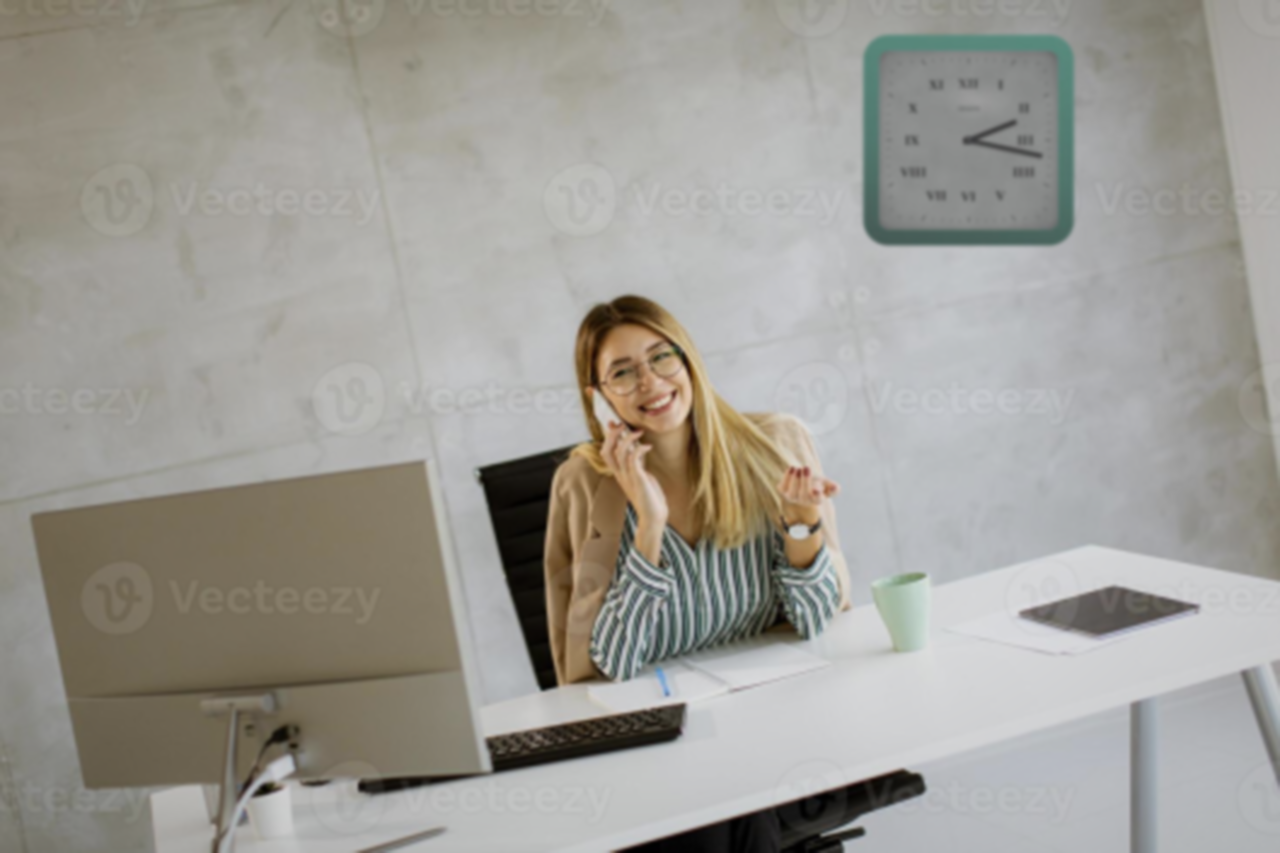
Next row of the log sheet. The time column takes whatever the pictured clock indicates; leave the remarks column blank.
2:17
